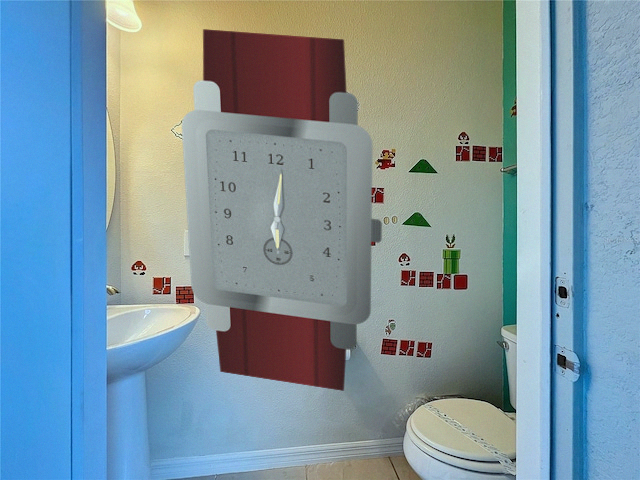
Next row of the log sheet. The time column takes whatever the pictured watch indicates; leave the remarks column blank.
6:01
